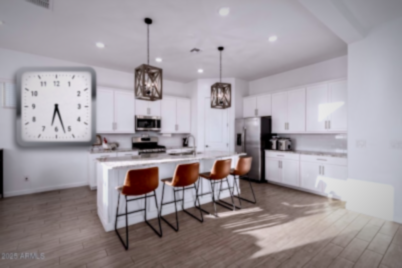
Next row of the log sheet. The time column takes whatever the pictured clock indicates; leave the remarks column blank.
6:27
